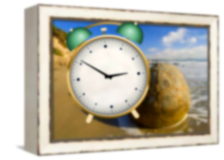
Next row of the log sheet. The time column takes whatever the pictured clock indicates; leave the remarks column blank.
2:51
